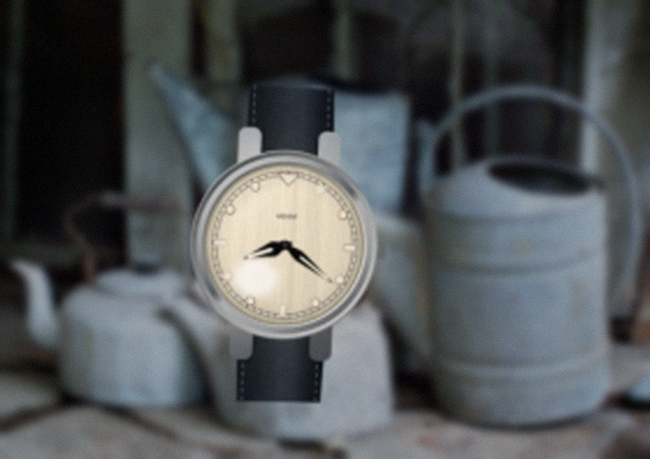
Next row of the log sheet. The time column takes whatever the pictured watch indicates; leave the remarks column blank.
8:21
